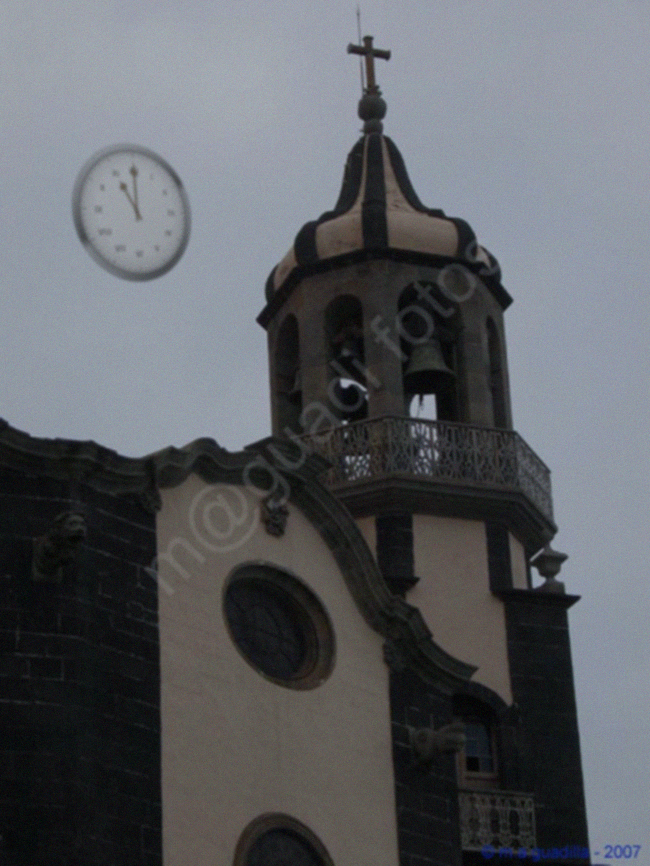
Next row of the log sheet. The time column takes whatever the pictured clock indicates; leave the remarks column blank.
11:00
